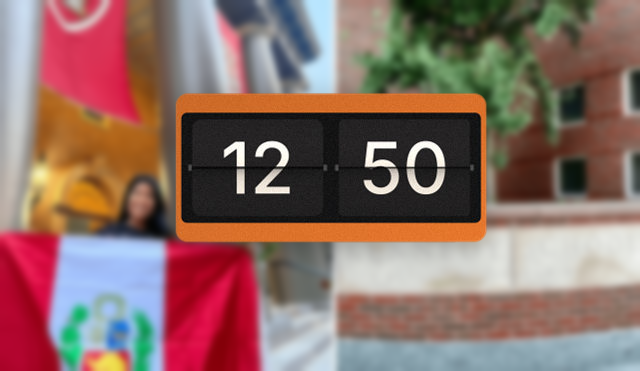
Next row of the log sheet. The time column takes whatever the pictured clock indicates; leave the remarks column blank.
12:50
